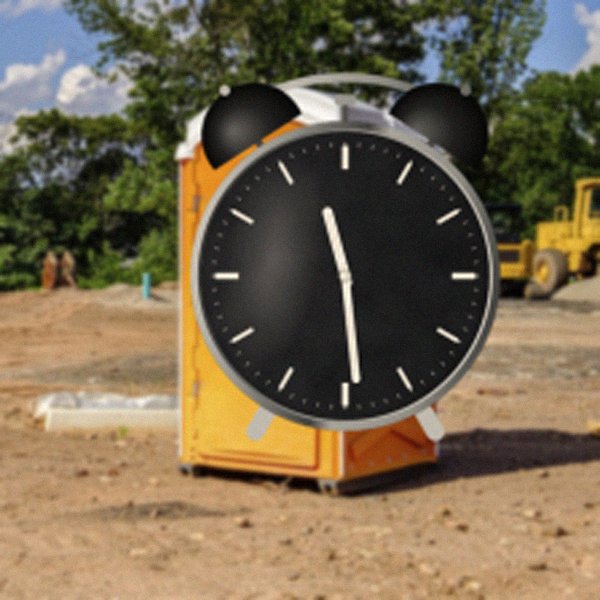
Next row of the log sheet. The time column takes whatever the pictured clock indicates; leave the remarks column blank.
11:29
